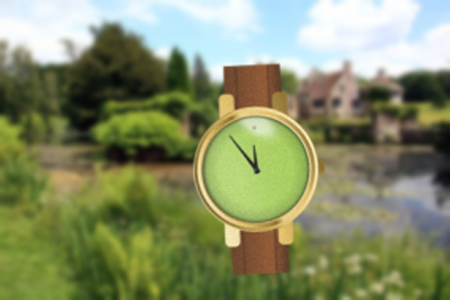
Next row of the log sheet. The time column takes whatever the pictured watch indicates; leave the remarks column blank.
11:54
